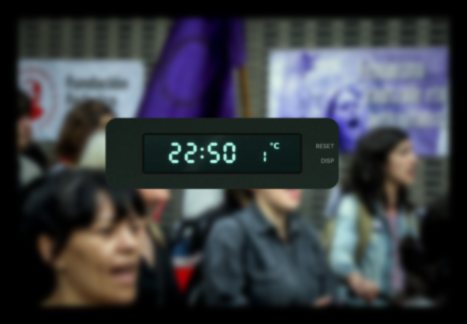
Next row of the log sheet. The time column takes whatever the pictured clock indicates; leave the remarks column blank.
22:50
